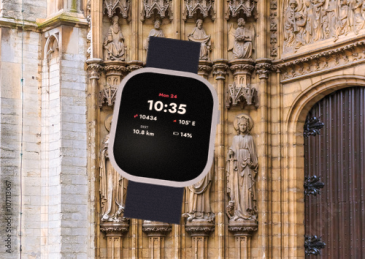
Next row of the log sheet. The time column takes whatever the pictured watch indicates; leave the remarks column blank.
10:35
